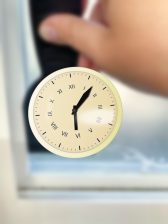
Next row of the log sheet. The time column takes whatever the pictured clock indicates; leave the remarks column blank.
6:07
